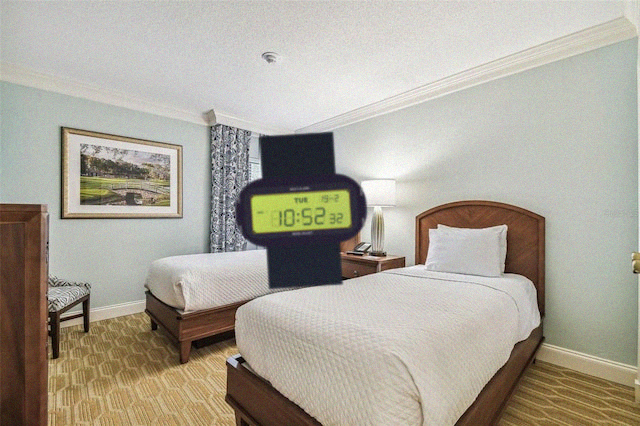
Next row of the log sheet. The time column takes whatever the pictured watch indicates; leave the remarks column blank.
10:52:32
